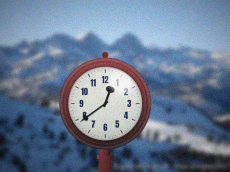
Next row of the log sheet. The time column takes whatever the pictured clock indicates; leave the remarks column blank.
12:39
